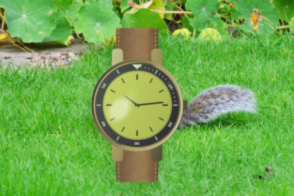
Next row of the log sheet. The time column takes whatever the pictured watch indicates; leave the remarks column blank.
10:14
